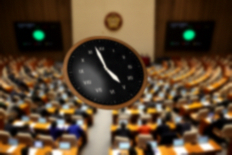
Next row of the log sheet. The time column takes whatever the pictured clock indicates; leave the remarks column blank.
4:58
